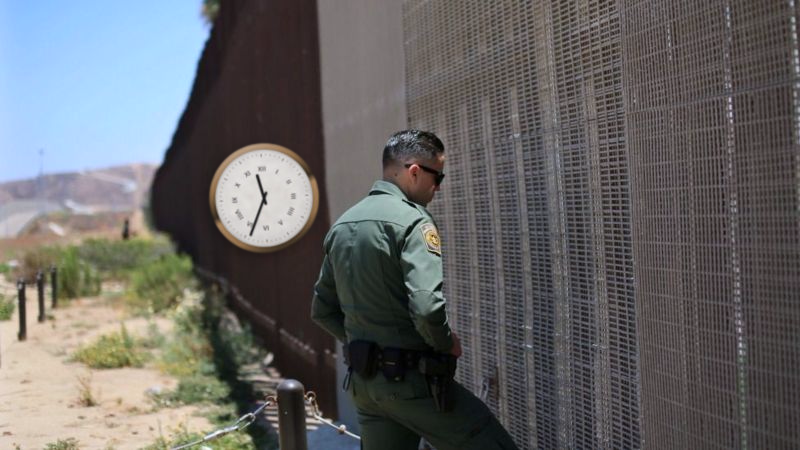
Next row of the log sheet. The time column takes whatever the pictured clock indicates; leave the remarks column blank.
11:34
